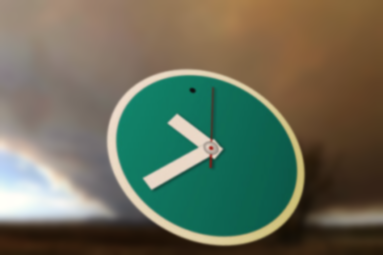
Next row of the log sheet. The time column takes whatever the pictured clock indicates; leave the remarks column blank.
10:41:03
